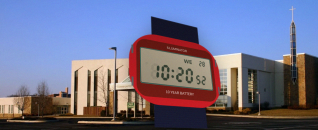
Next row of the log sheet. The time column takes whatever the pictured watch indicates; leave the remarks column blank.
10:20:52
